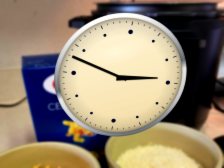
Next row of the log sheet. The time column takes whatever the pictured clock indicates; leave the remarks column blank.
2:48
